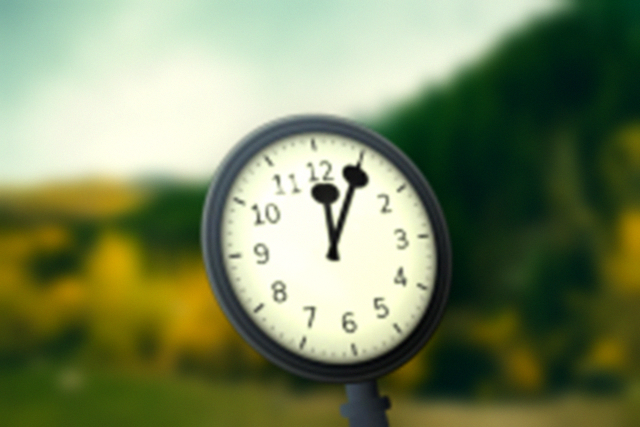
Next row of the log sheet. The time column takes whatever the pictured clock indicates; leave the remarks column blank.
12:05
